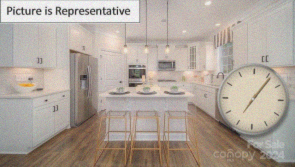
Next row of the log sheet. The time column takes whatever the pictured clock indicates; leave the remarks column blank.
7:06
